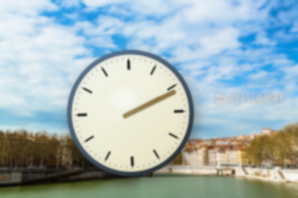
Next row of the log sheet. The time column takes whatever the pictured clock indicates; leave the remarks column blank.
2:11
